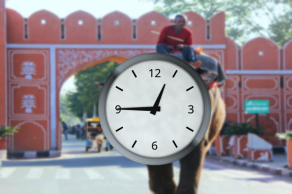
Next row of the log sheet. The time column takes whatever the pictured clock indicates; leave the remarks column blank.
12:45
